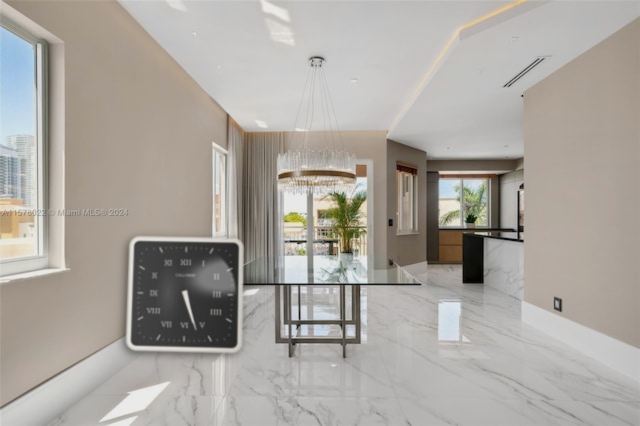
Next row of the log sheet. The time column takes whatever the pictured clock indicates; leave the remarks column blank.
5:27
